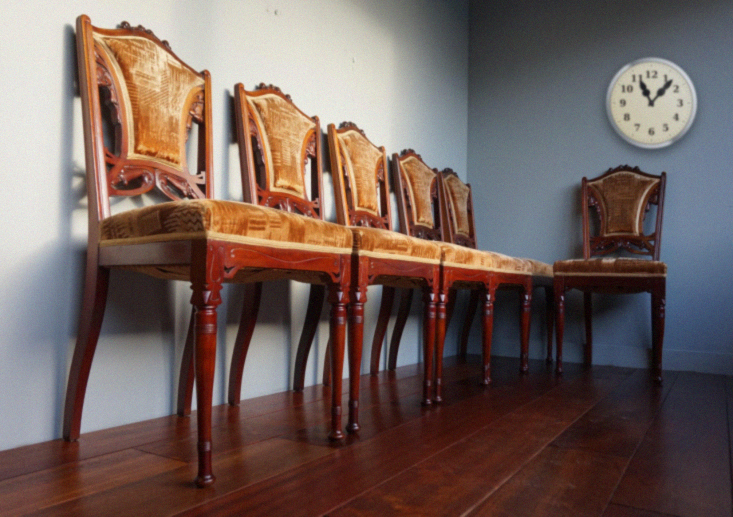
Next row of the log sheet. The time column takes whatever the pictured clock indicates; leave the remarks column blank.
11:07
